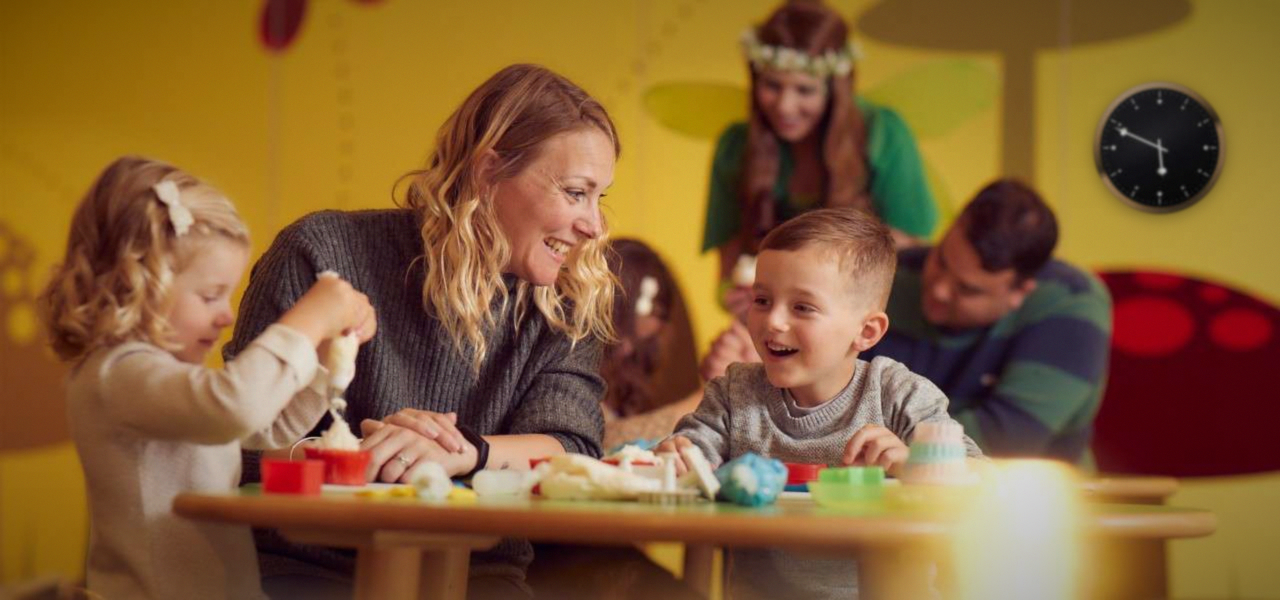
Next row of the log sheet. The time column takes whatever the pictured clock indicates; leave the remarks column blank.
5:49
